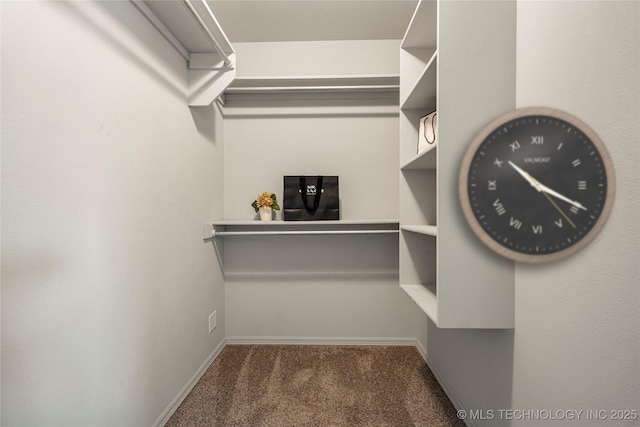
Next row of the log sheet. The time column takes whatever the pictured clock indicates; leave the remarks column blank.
10:19:23
